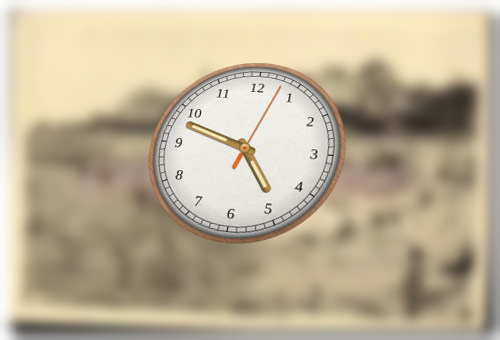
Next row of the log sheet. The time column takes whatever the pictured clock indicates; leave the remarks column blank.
4:48:03
